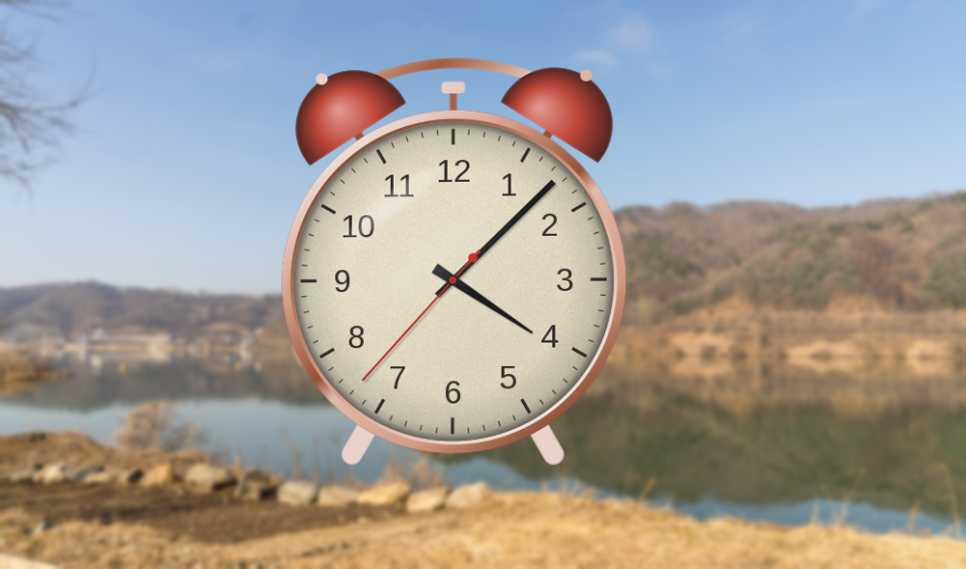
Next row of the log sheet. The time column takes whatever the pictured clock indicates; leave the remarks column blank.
4:07:37
